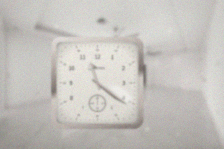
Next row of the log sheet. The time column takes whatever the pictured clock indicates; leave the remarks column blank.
11:21
